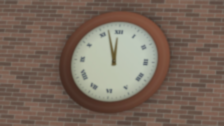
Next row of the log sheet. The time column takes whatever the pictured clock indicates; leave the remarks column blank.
11:57
